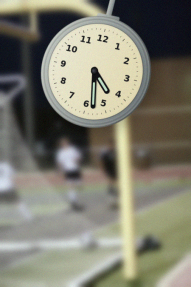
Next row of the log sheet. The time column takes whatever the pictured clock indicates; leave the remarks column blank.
4:28
